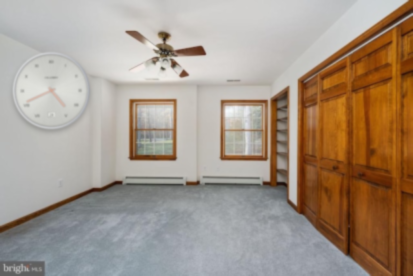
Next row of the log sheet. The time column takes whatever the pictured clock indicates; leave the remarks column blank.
4:41
